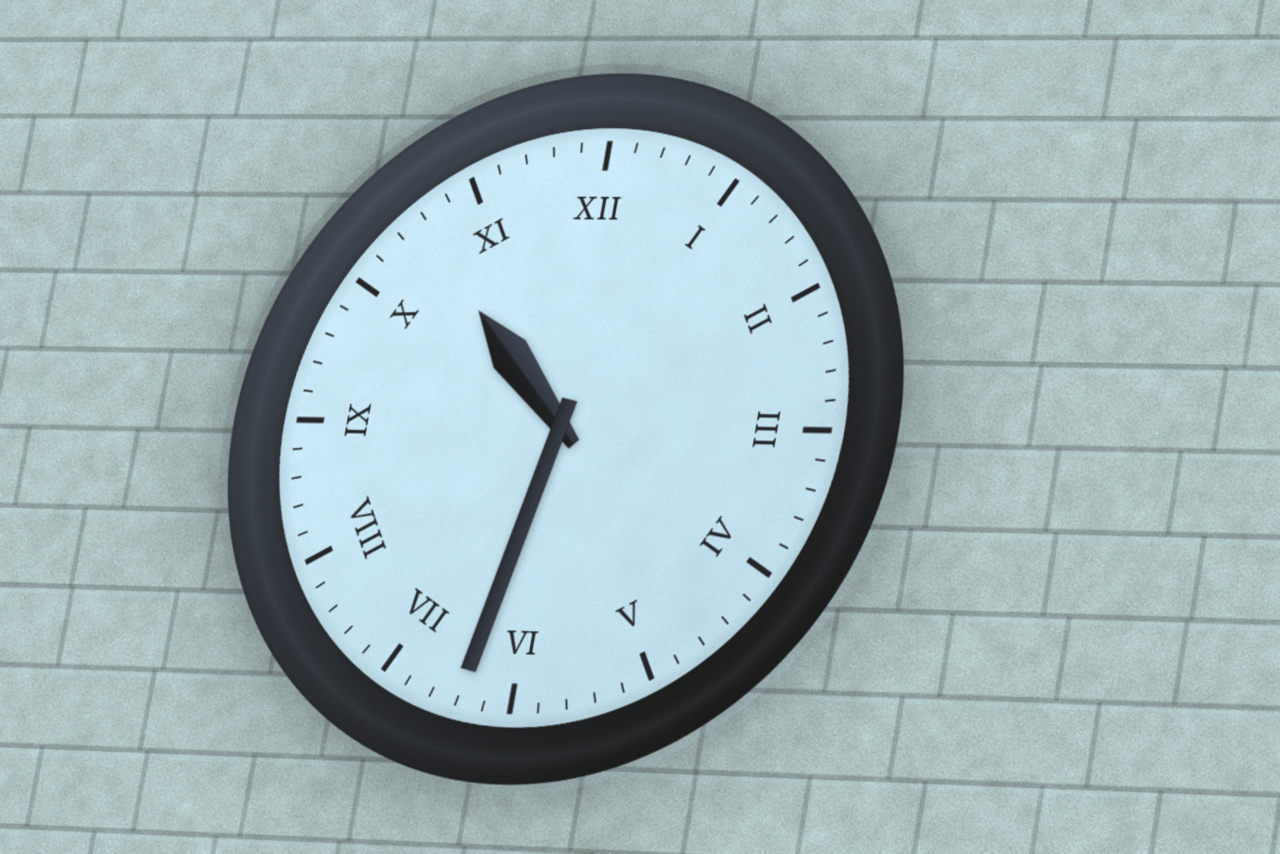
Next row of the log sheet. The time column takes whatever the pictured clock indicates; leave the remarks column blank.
10:32
